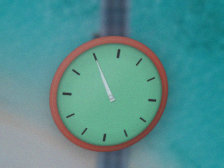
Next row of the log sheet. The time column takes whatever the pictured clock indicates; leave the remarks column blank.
10:55
